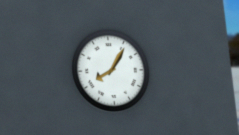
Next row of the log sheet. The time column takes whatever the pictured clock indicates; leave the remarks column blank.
8:06
